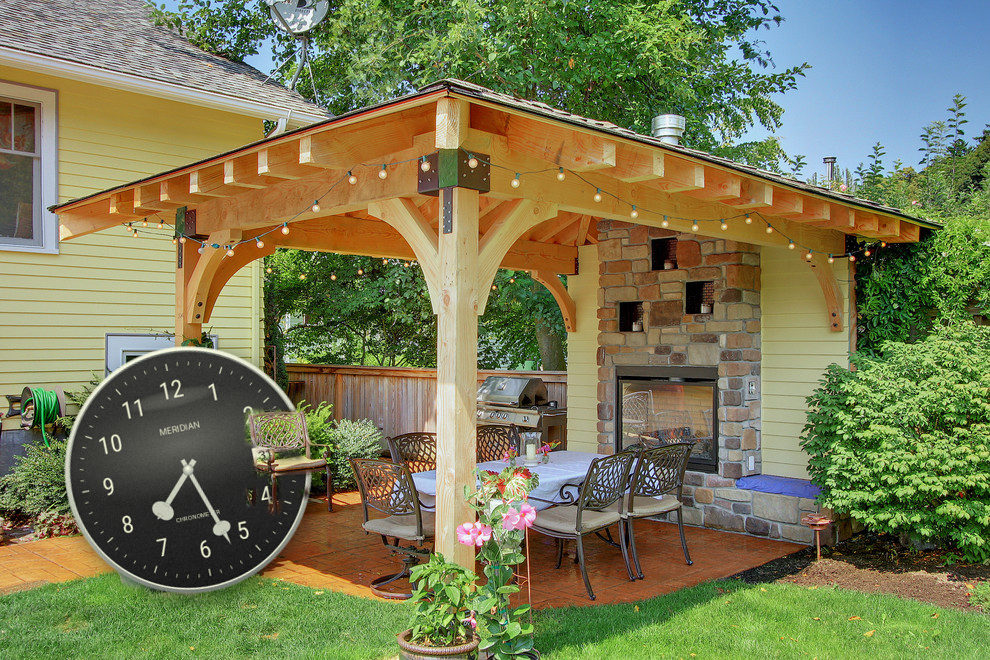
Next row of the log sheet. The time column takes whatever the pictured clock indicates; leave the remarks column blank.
7:27
